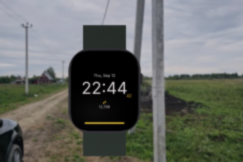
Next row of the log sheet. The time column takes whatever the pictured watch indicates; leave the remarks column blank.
22:44
